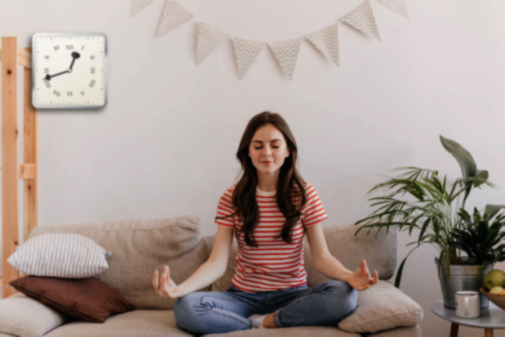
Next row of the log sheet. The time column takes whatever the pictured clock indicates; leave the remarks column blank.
12:42
